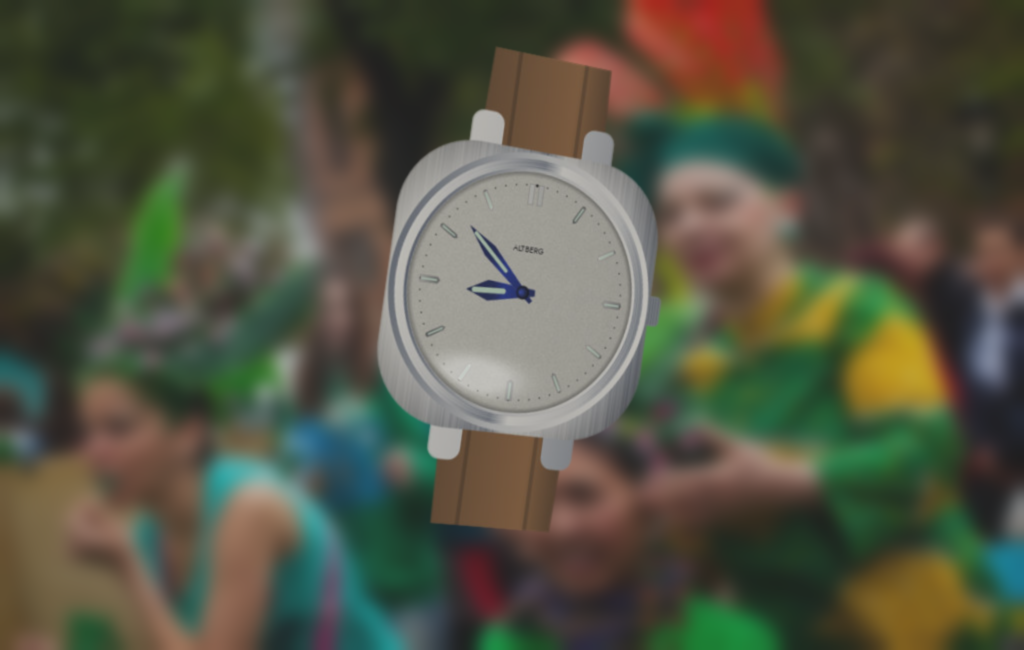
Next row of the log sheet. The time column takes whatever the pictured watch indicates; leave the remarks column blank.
8:52
